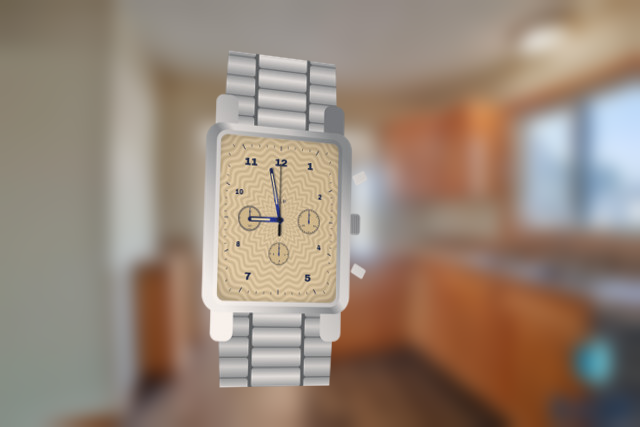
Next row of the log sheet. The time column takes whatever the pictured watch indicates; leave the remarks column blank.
8:58
